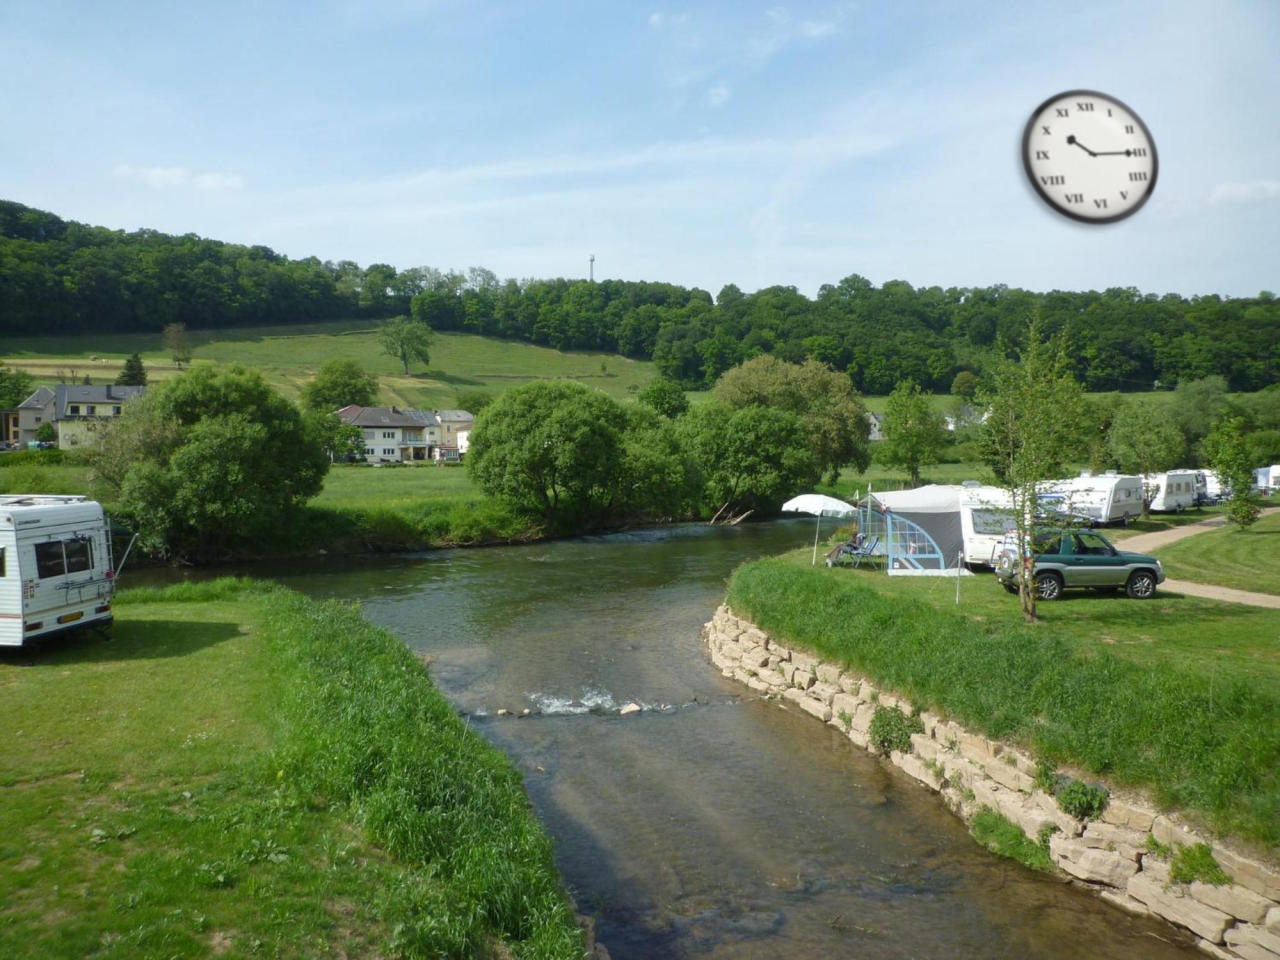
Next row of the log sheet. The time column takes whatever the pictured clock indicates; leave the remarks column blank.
10:15
